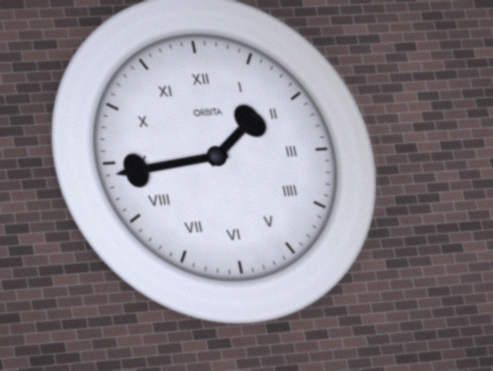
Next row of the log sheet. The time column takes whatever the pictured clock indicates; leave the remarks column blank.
1:44
